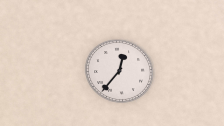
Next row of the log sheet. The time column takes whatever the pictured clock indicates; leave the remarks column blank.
12:37
